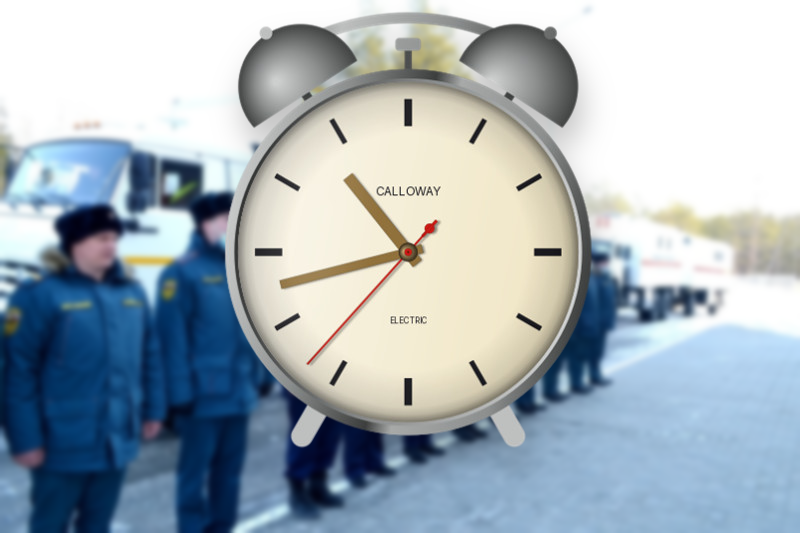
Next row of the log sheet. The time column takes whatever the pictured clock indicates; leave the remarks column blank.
10:42:37
